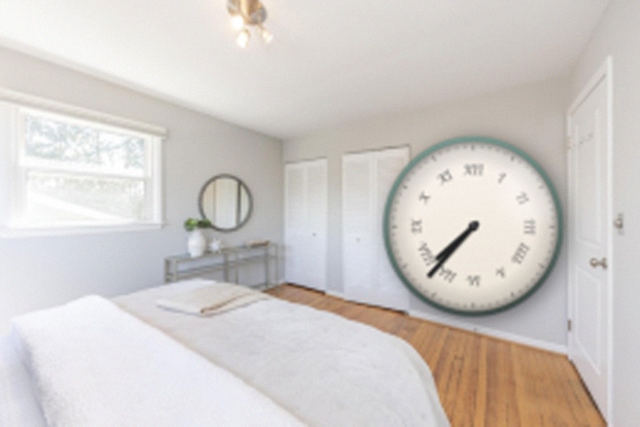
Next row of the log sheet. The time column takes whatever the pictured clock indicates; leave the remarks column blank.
7:37
